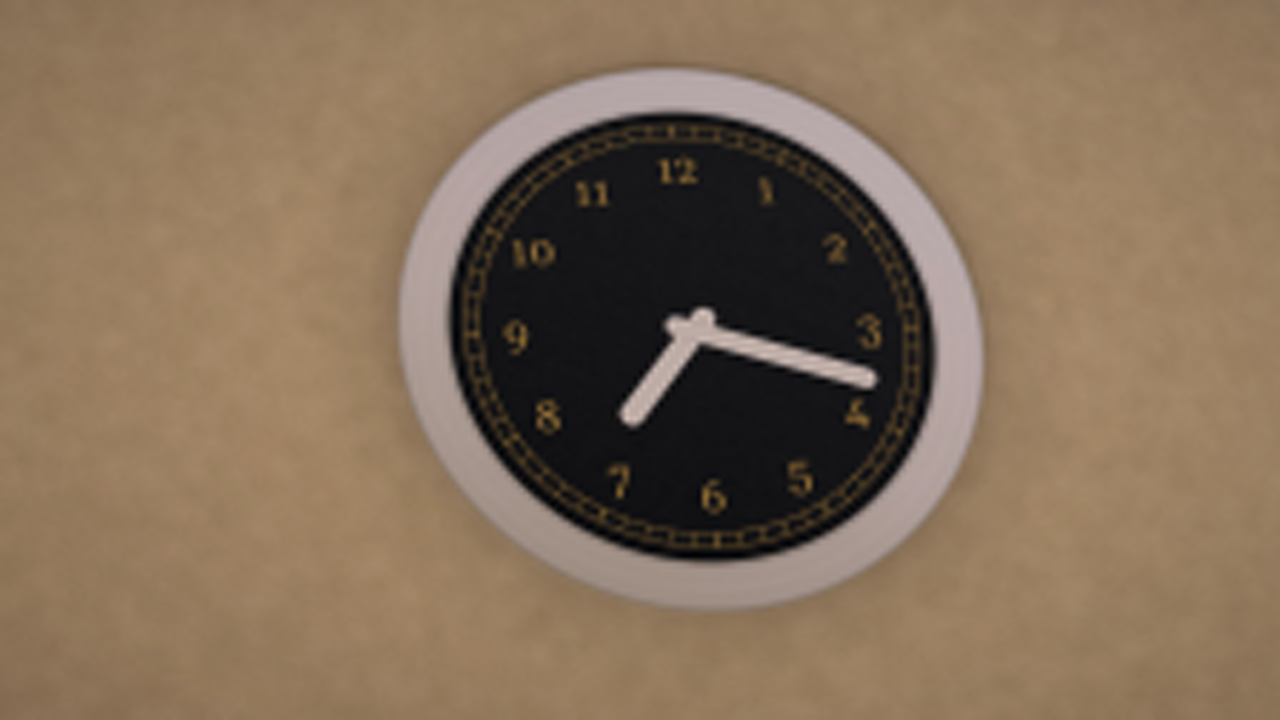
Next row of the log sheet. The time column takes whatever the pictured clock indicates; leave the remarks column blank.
7:18
